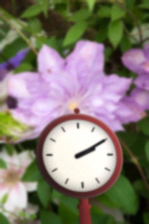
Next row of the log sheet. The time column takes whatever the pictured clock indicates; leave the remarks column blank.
2:10
